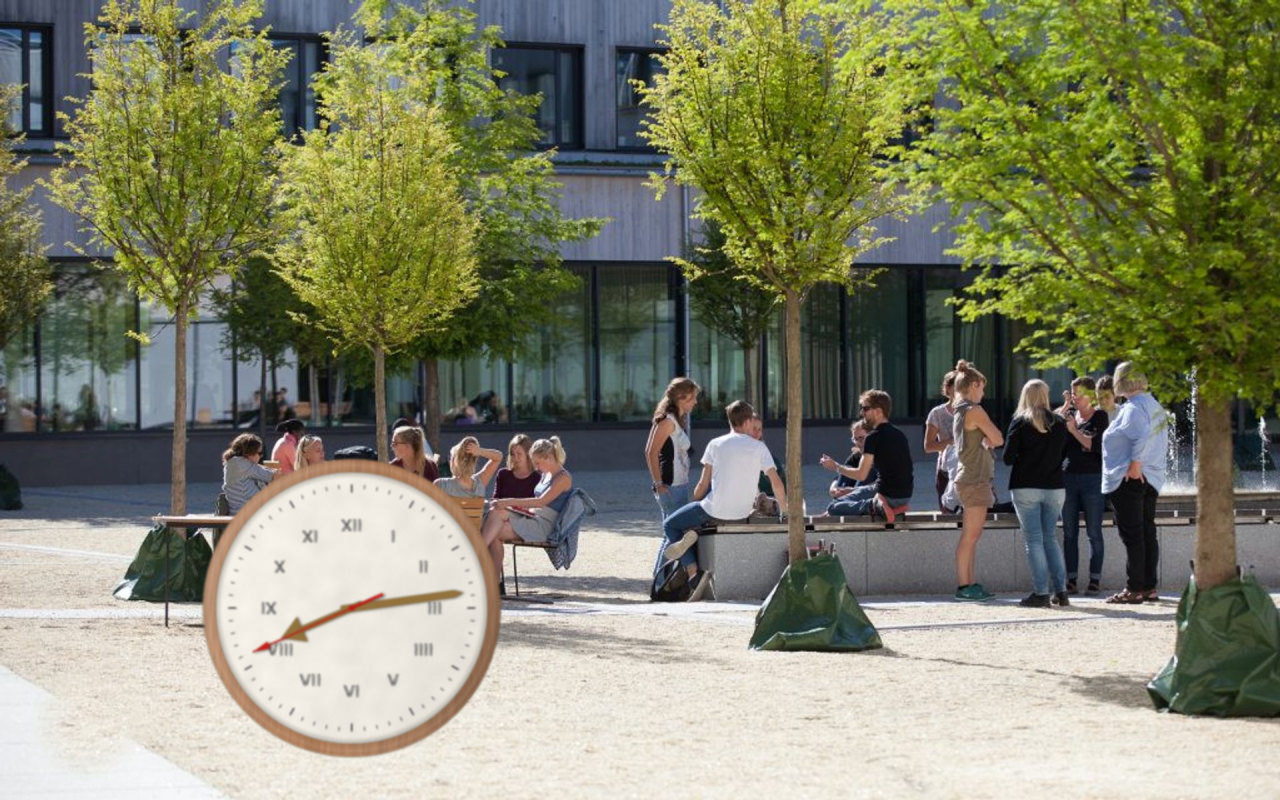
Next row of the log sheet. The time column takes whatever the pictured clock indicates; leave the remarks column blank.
8:13:41
